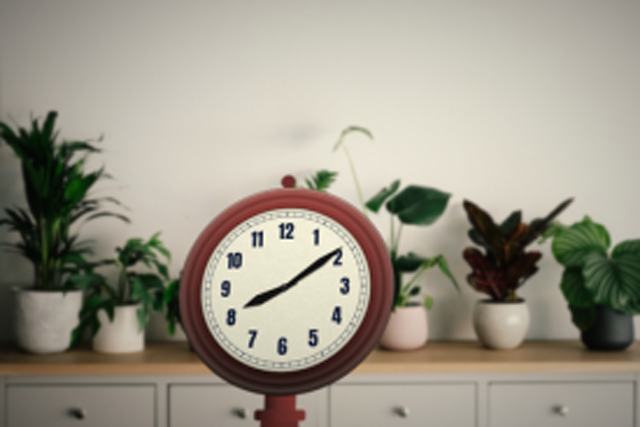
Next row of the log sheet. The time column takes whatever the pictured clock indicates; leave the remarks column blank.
8:09
